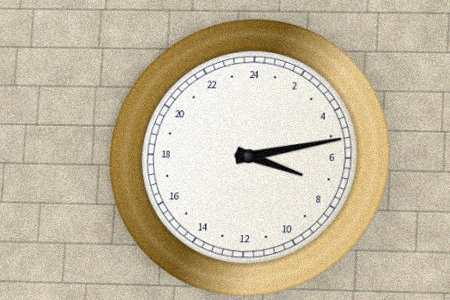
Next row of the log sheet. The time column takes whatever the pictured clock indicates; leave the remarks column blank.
7:13
